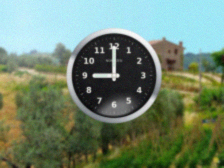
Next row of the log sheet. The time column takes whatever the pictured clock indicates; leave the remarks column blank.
9:00
